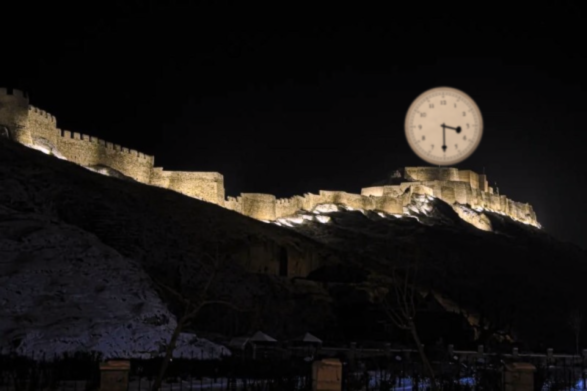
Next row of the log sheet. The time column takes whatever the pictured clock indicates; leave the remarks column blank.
3:30
